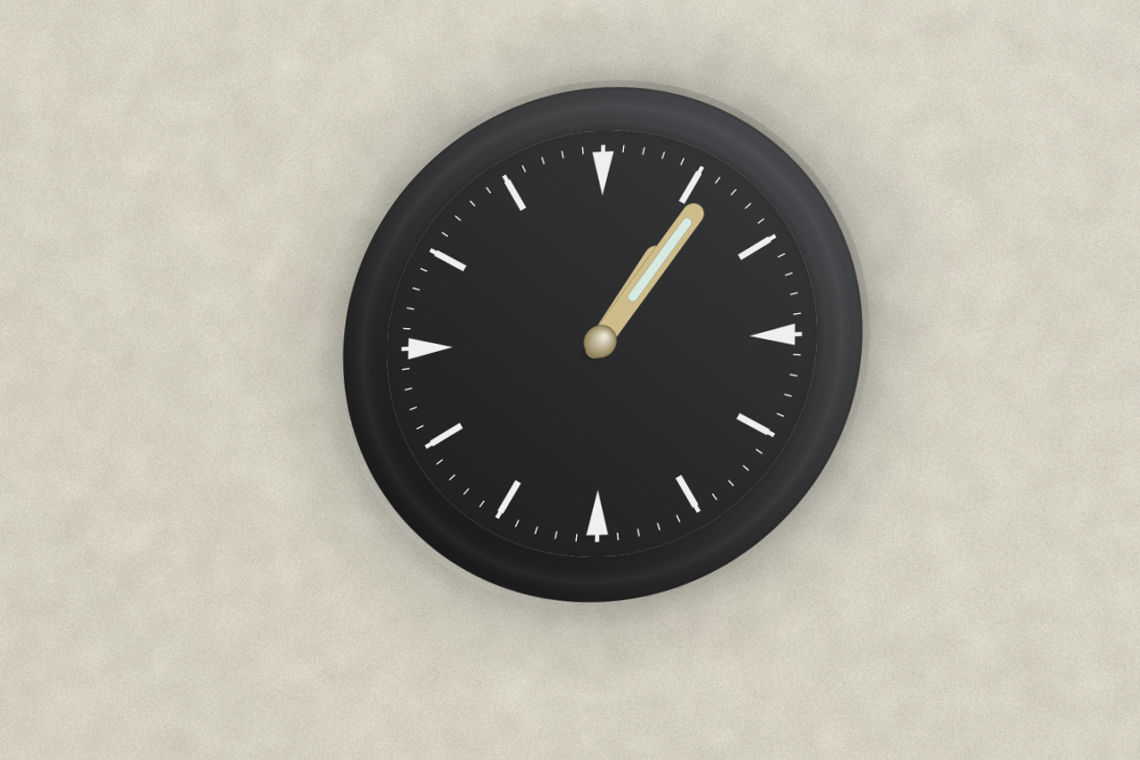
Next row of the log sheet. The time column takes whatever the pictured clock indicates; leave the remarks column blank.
1:06
